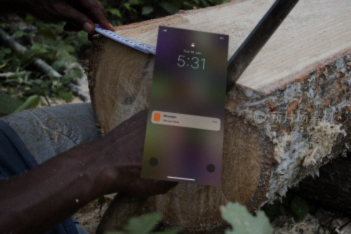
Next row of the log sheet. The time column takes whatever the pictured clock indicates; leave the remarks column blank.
5:31
